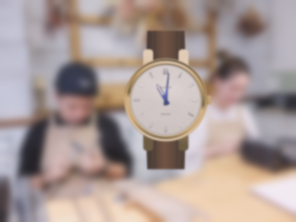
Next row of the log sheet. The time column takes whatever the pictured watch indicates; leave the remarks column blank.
11:01
